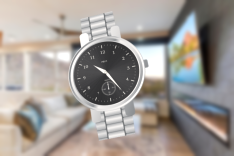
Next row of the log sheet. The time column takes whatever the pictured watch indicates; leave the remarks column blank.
10:25
